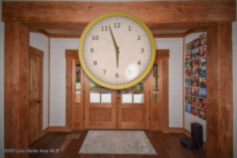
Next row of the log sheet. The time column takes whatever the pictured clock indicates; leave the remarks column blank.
5:57
